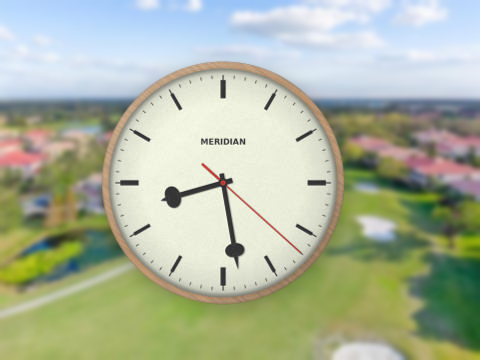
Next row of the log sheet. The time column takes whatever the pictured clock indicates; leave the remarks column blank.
8:28:22
